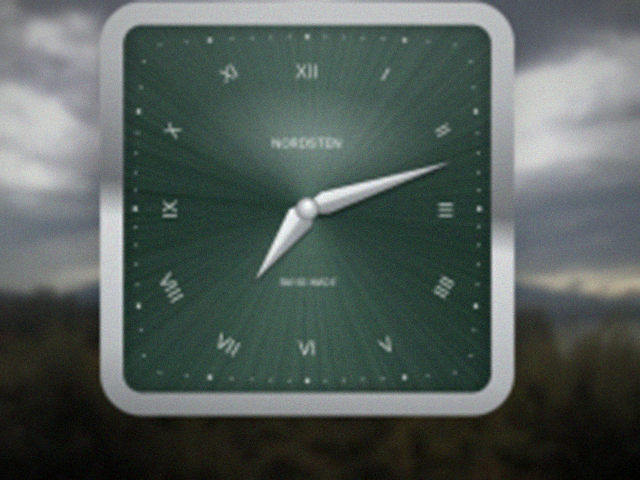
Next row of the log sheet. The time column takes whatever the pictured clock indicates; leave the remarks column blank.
7:12
